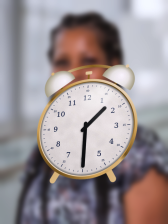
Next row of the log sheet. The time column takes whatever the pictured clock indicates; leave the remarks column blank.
1:30
